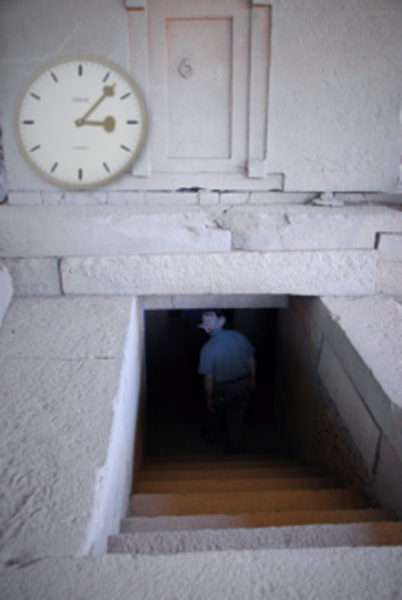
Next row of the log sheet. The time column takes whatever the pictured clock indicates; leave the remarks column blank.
3:07
